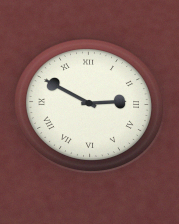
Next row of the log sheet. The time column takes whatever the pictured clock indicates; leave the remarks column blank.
2:50
